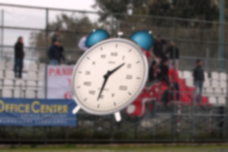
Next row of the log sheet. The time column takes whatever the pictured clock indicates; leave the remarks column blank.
1:31
